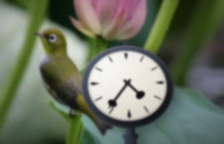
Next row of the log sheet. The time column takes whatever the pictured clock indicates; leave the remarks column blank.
4:36
